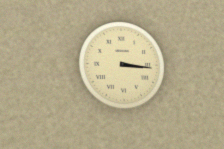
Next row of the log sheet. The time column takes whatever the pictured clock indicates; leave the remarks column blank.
3:16
